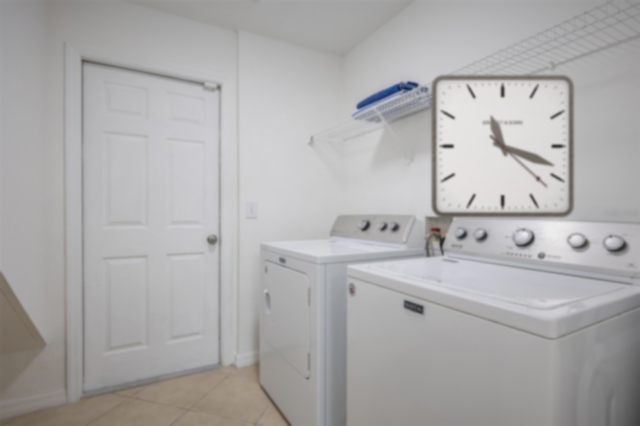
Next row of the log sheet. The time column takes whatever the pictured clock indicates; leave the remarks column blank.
11:18:22
